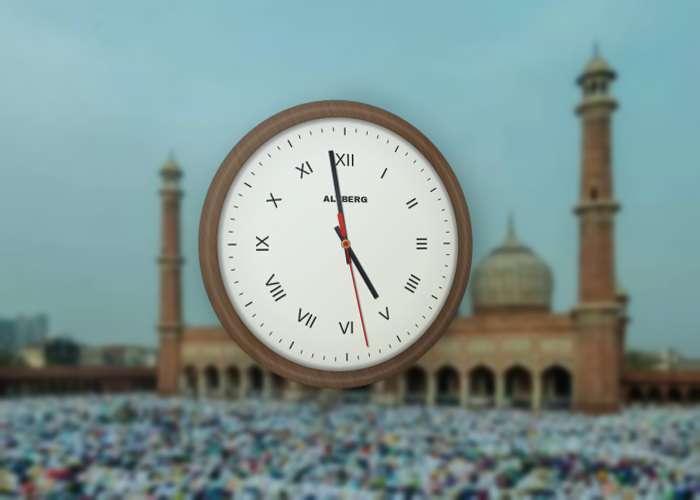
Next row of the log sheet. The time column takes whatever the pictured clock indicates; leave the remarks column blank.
4:58:28
